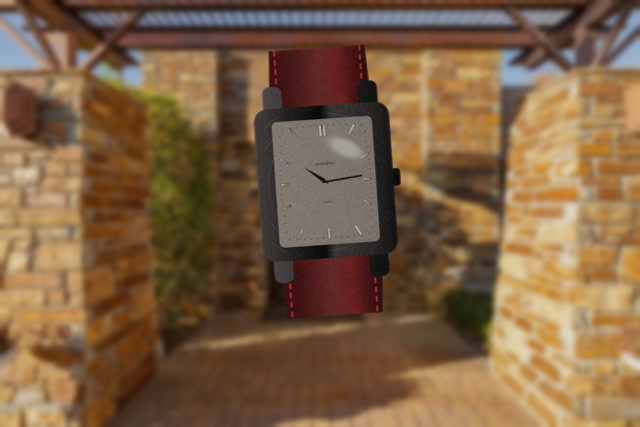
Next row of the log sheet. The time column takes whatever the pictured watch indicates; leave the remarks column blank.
10:14
